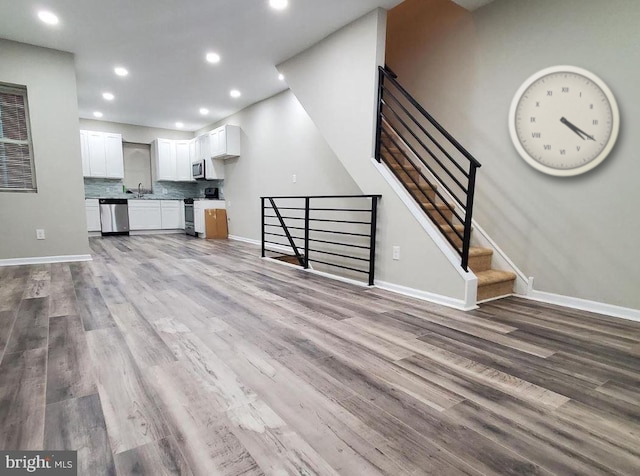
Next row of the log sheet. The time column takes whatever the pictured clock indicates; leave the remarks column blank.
4:20
